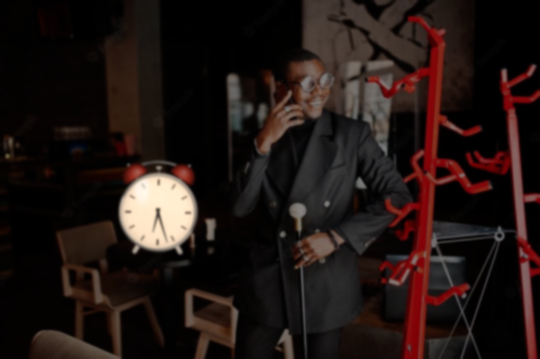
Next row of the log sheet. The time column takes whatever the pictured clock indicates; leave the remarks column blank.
6:27
